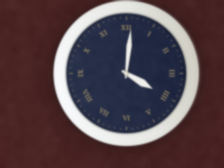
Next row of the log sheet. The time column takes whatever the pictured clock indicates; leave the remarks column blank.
4:01
